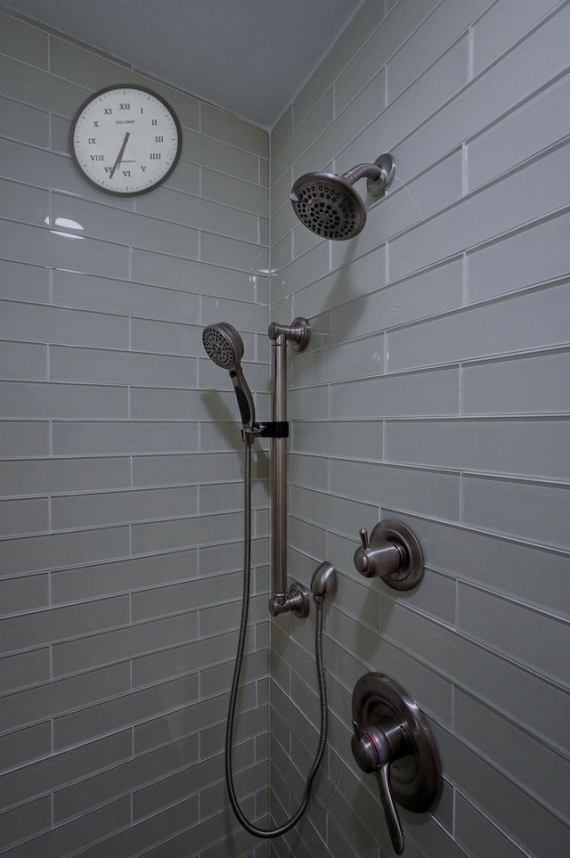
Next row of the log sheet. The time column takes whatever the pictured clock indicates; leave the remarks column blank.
6:34
